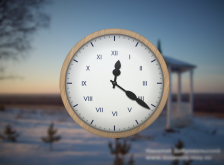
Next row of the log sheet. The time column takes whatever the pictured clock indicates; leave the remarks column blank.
12:21
